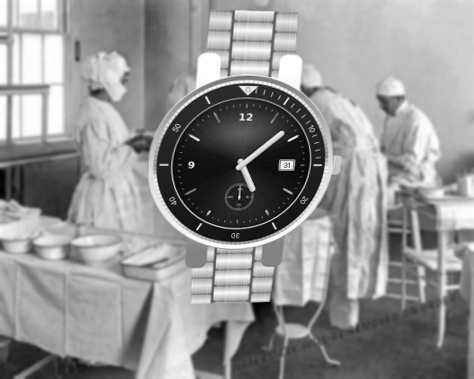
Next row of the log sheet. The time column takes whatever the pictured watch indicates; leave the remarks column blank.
5:08
